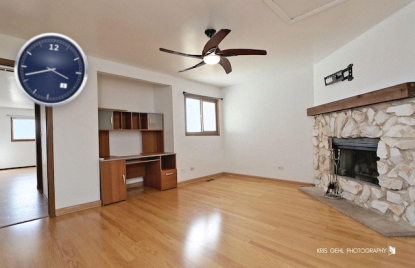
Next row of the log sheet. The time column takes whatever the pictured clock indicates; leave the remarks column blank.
3:42
